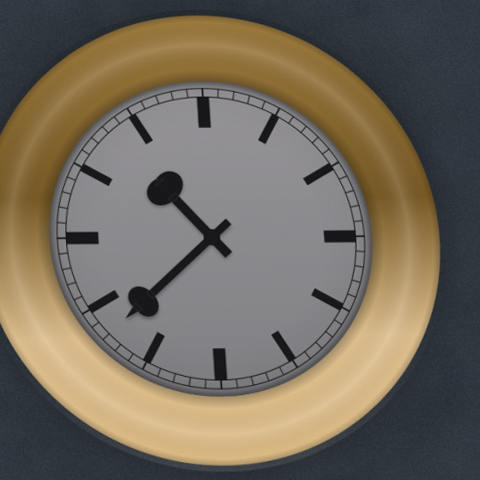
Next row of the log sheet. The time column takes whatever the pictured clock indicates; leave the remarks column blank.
10:38
